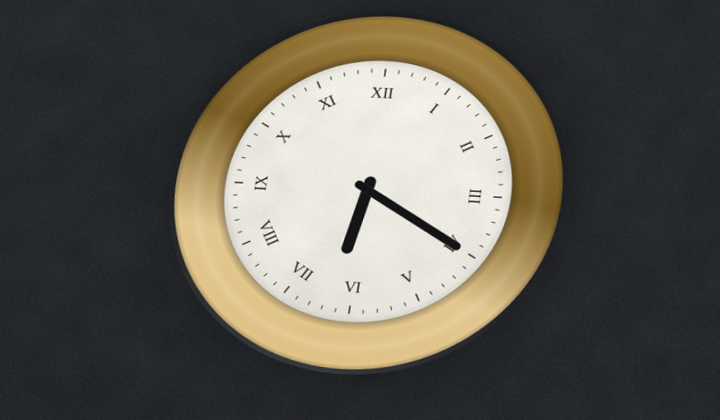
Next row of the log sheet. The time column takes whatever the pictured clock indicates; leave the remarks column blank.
6:20
